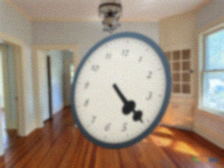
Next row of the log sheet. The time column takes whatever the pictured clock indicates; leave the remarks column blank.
4:21
